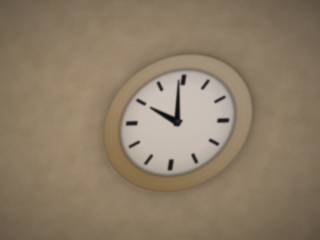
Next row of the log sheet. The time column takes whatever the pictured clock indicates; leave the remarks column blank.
9:59
